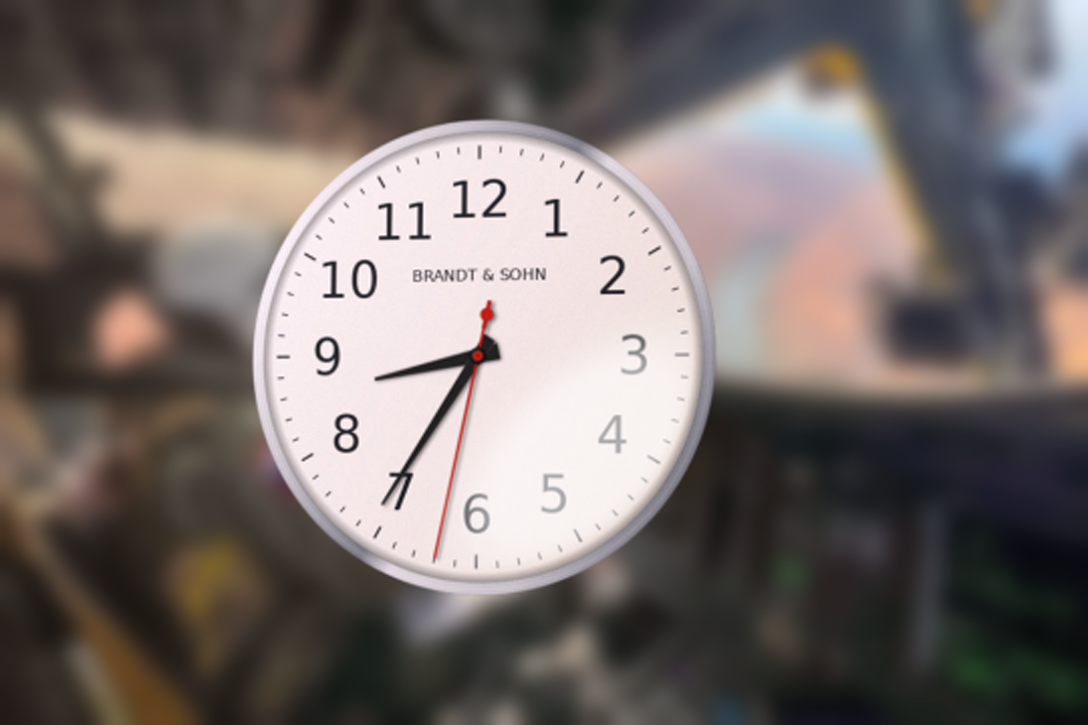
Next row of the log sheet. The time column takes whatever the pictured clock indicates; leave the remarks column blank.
8:35:32
